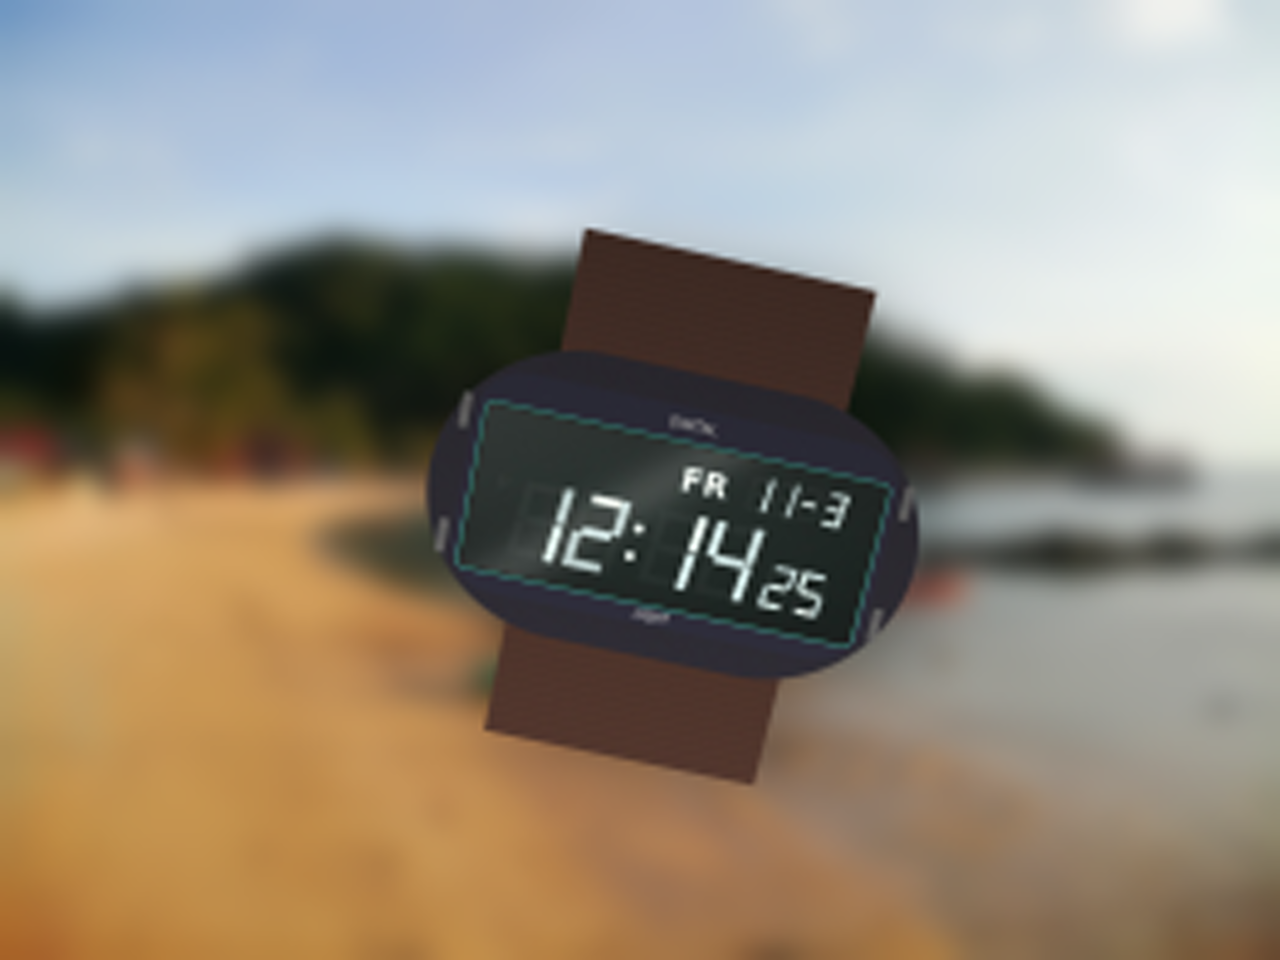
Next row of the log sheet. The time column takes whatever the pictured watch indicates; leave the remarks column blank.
12:14:25
